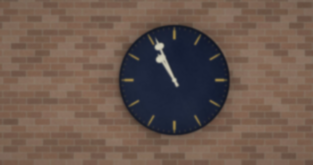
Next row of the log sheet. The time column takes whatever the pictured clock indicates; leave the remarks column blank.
10:56
